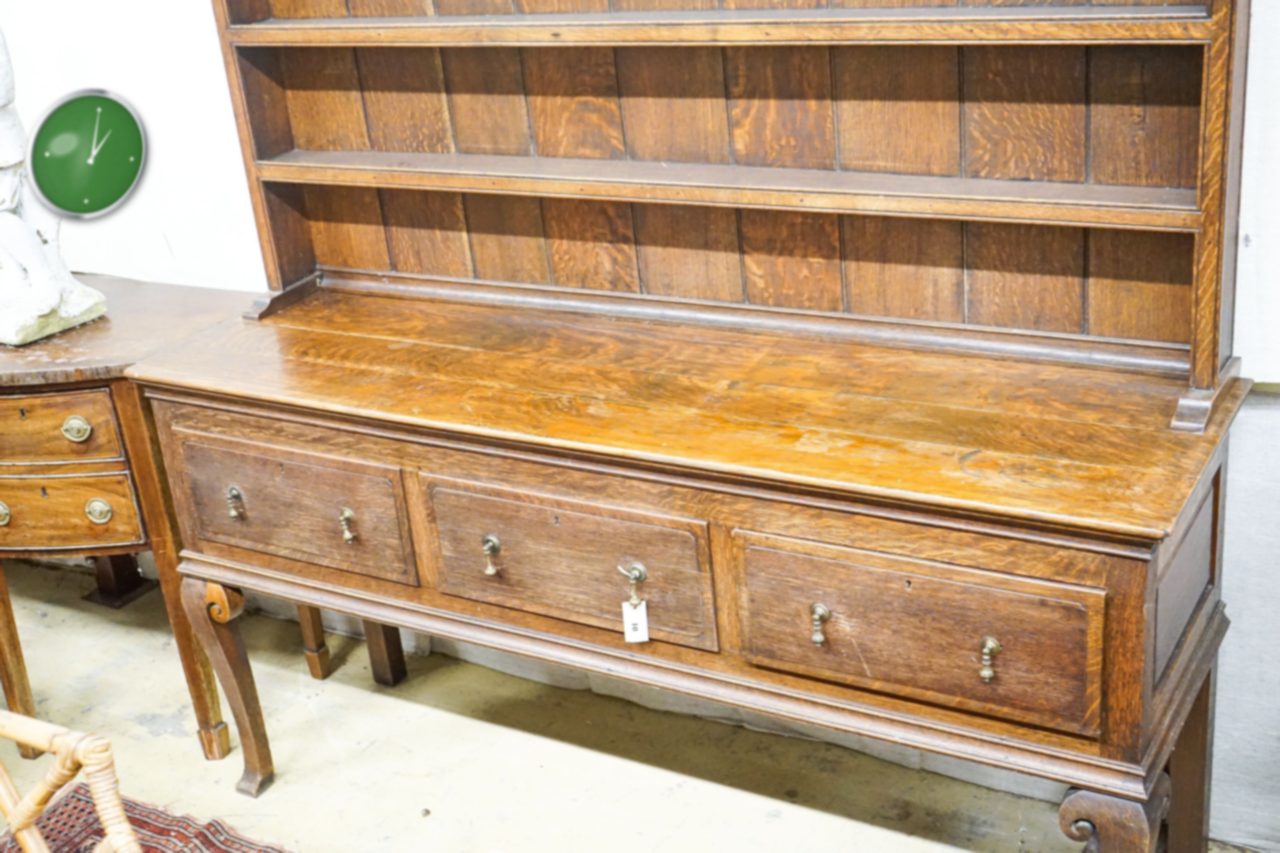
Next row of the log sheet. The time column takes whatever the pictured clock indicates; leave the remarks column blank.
1:00
